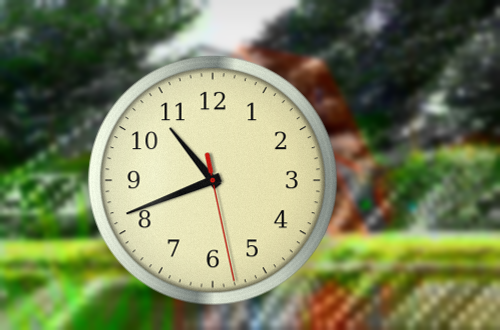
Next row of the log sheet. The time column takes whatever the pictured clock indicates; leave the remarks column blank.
10:41:28
